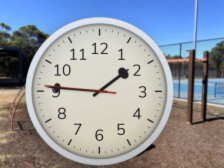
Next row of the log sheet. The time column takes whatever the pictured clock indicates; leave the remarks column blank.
1:45:46
